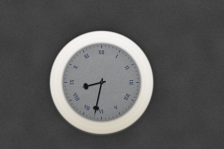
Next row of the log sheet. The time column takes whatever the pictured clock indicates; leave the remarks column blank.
8:32
